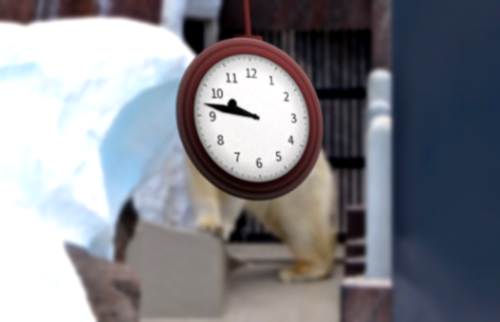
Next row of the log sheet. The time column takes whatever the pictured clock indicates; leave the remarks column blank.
9:47
